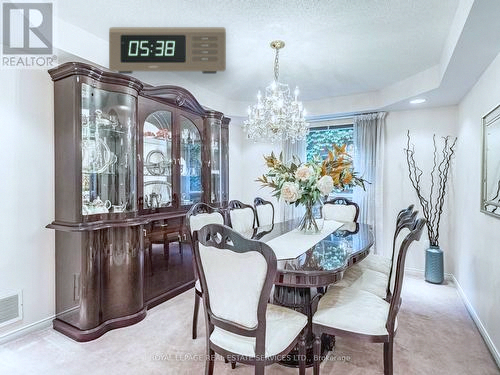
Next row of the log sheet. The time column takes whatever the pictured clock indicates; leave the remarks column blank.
5:38
